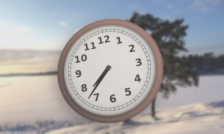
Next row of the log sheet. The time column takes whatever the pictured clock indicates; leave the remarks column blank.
7:37
